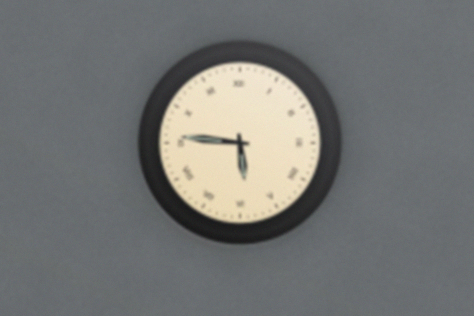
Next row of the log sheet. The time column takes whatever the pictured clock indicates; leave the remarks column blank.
5:46
